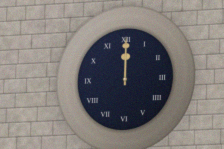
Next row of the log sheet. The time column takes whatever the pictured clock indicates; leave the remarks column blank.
12:00
